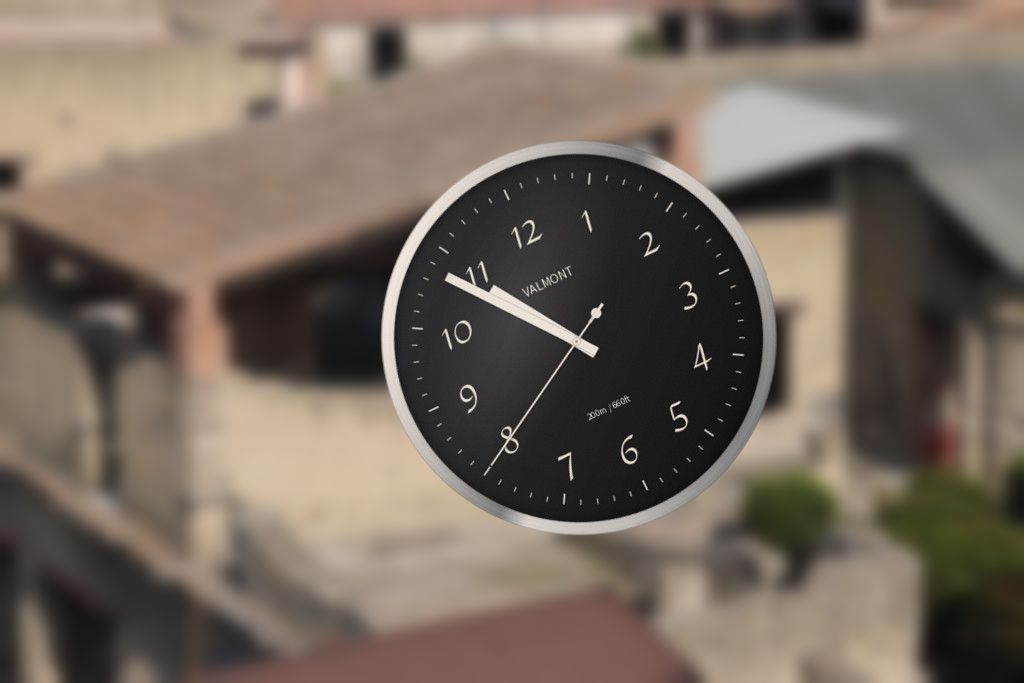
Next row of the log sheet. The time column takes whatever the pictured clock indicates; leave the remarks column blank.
10:53:40
